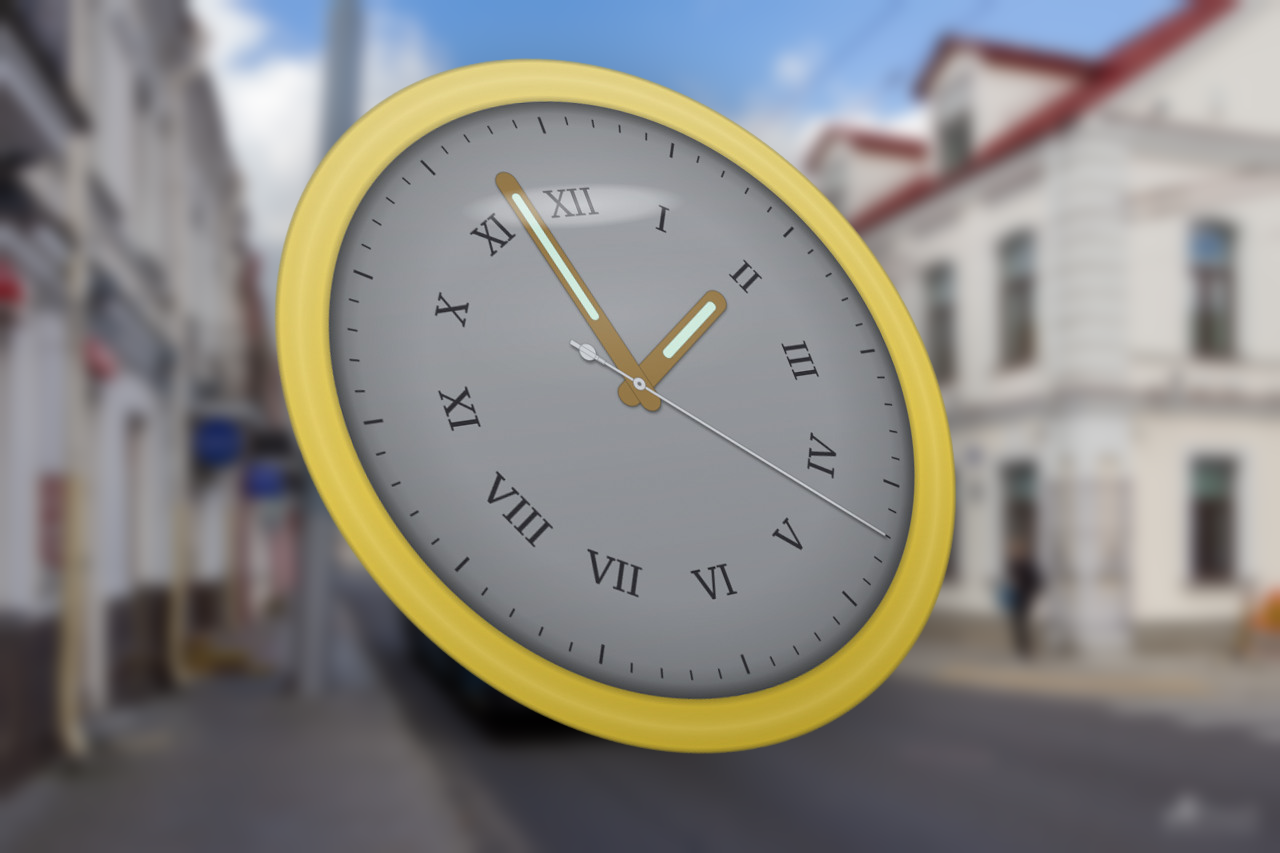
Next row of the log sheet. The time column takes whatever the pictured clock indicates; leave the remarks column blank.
1:57:22
